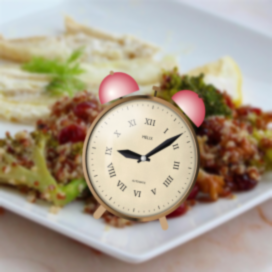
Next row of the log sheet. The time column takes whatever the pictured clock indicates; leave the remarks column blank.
9:08
